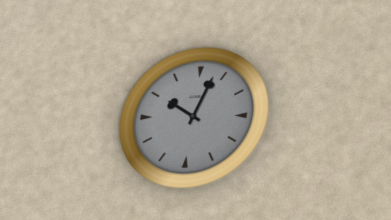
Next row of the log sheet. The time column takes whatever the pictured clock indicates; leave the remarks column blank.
10:03
